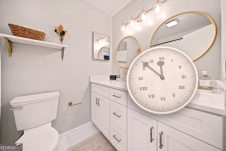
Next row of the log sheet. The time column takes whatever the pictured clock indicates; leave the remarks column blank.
11:52
